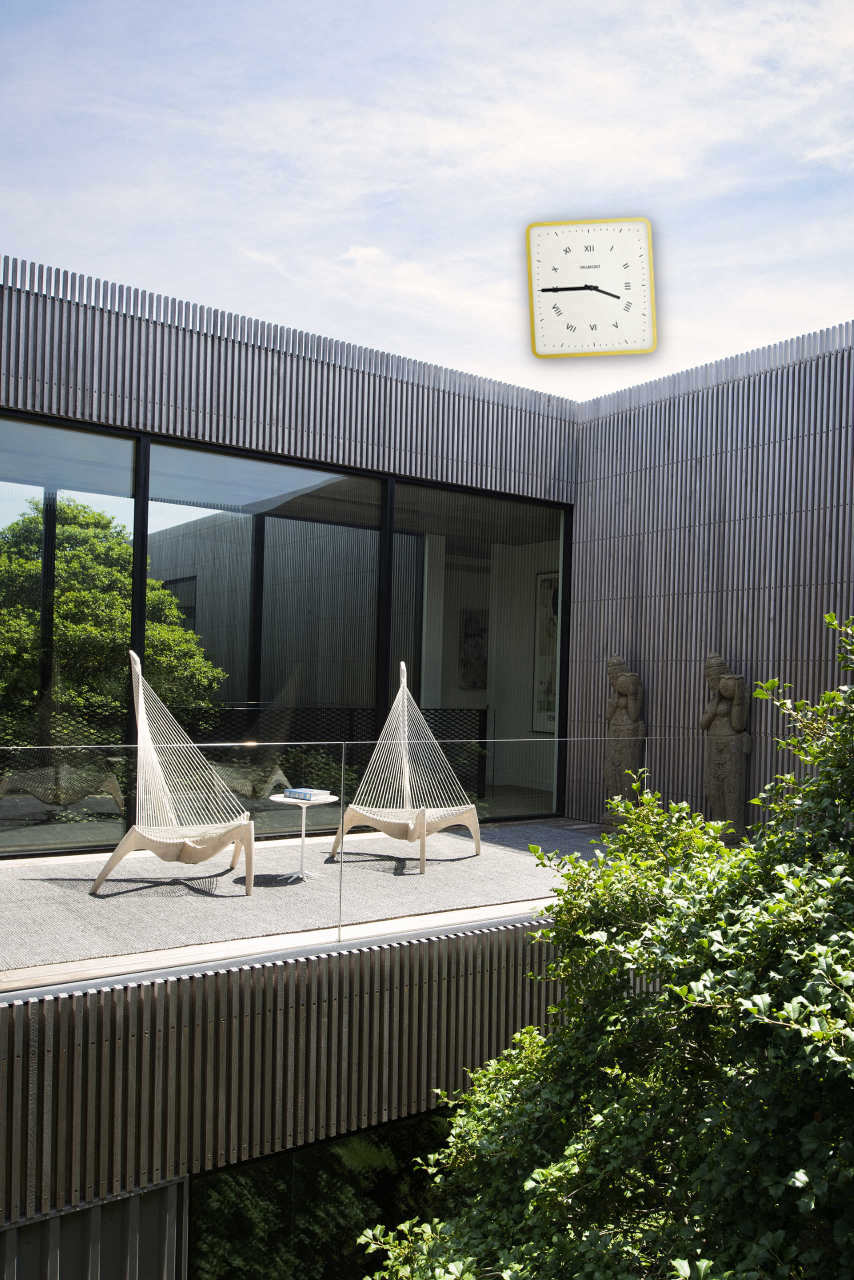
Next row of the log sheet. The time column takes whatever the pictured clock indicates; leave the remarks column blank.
3:45
